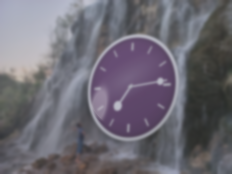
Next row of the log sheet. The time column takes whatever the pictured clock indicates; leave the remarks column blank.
7:14
